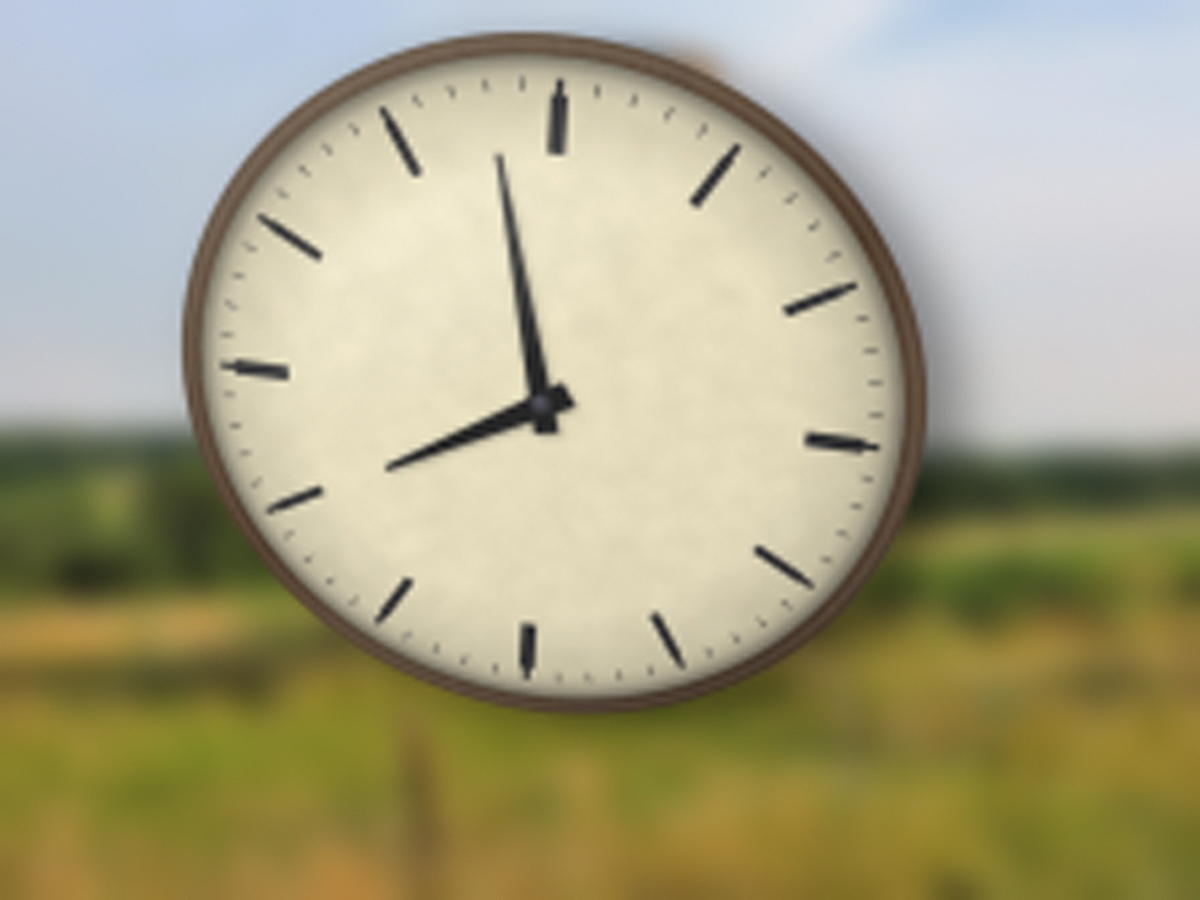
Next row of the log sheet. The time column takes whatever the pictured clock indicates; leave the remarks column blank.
7:58
